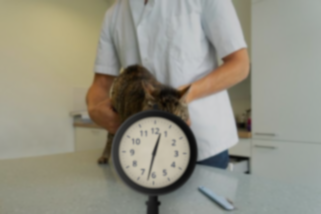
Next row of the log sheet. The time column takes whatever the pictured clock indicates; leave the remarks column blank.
12:32
